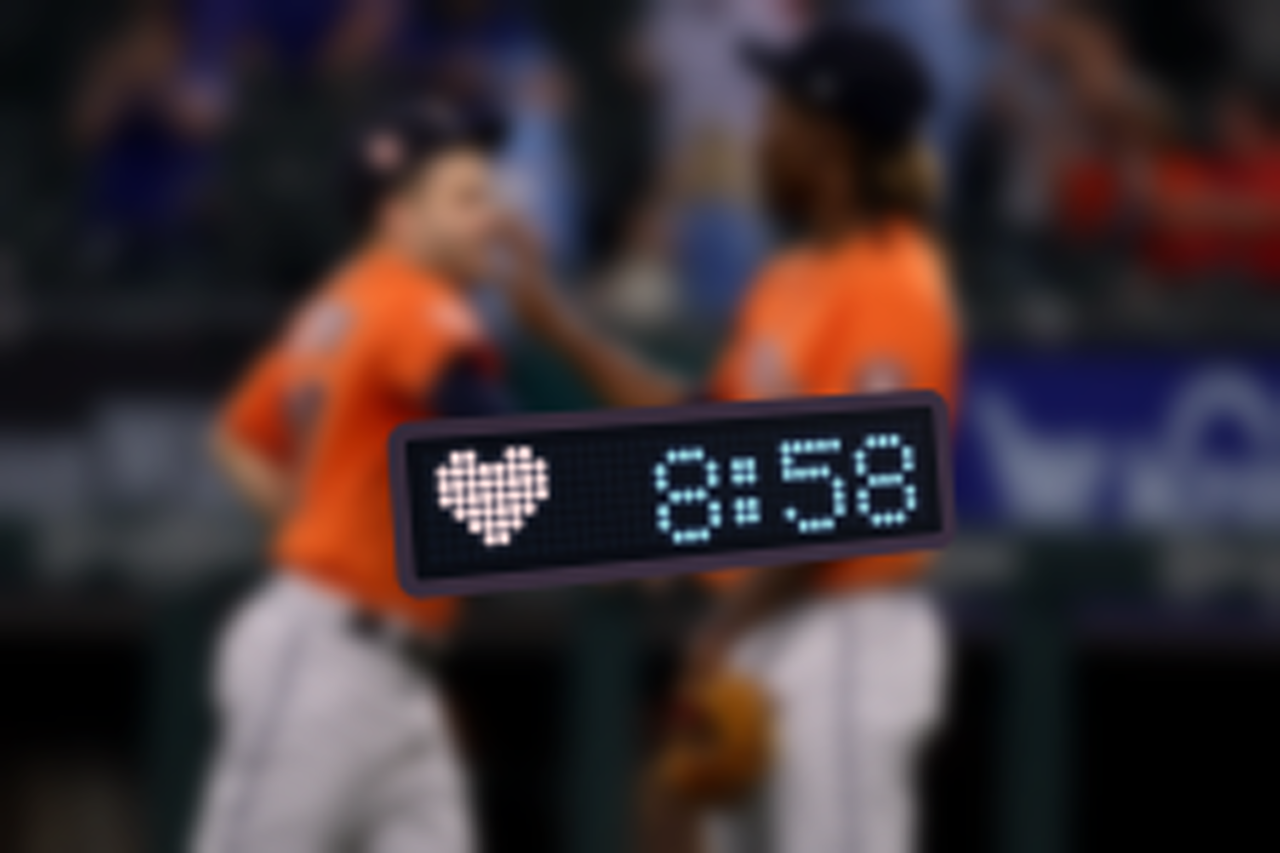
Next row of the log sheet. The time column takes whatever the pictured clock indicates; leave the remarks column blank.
8:58
